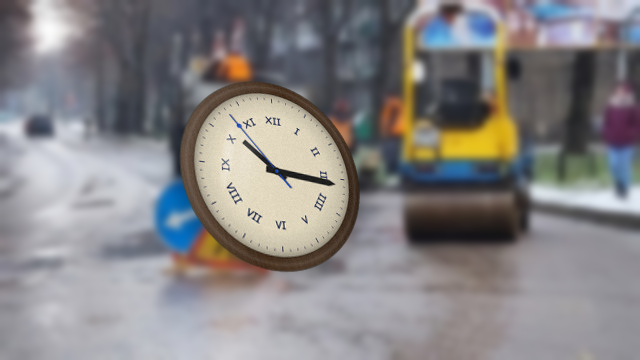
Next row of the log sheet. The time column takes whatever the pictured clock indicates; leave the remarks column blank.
10:15:53
